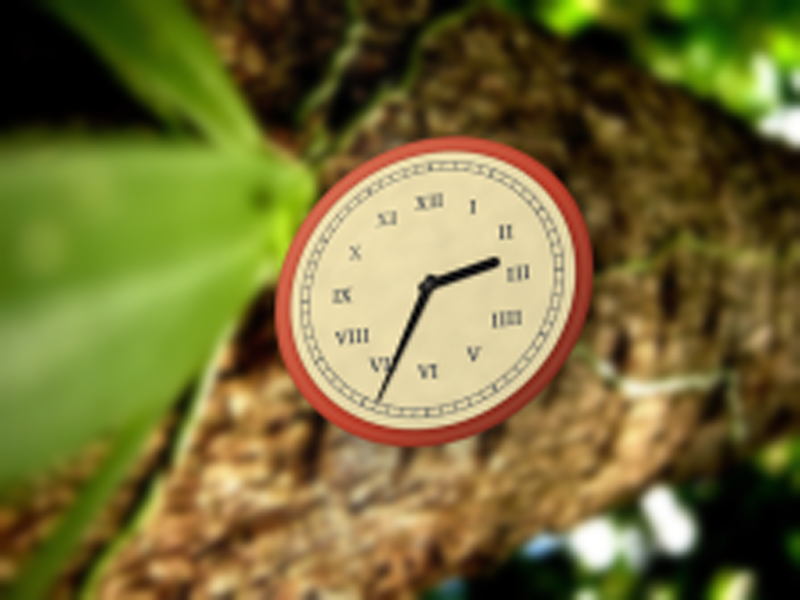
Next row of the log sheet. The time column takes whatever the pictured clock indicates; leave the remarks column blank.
2:34
